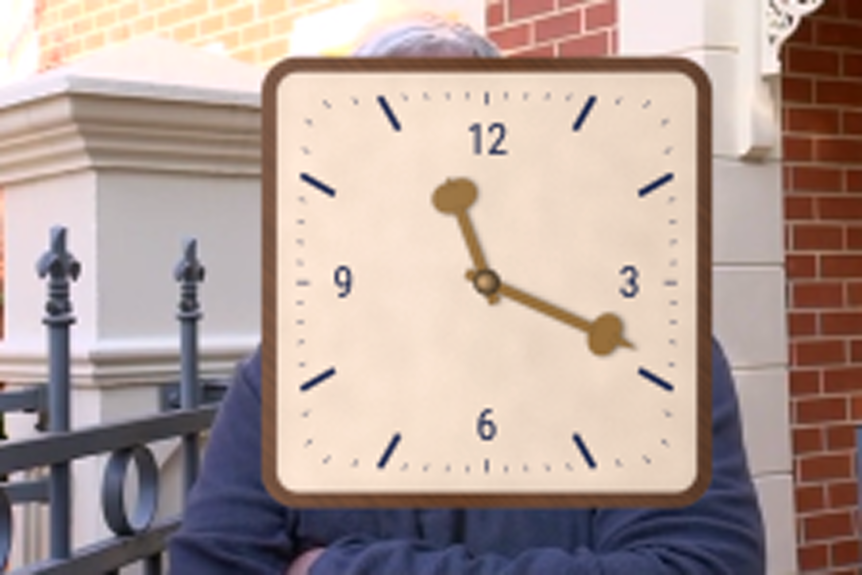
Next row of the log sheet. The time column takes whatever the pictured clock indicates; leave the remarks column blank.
11:19
